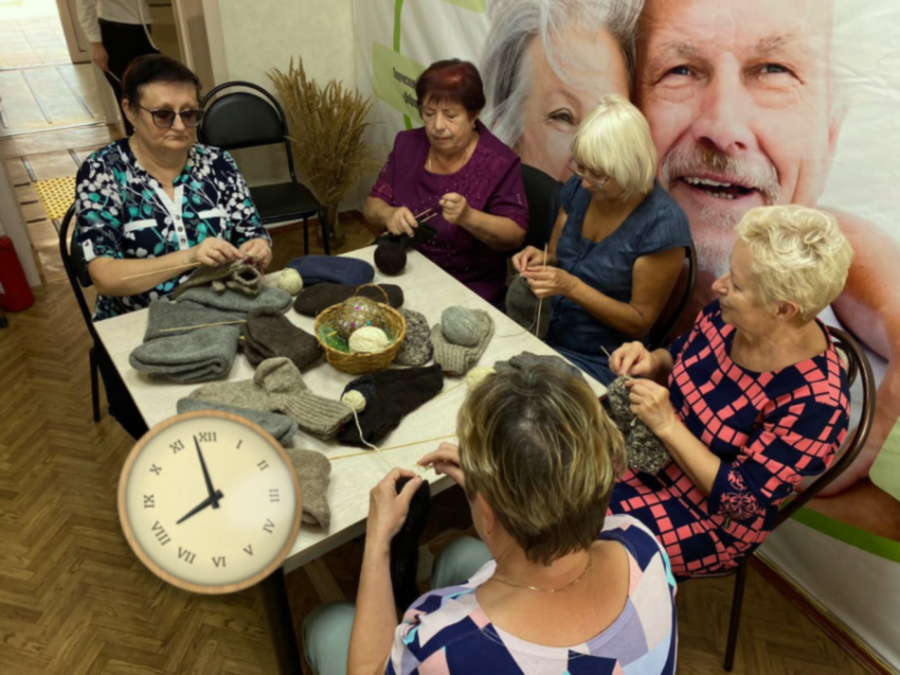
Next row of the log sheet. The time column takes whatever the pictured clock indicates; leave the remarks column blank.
7:58
